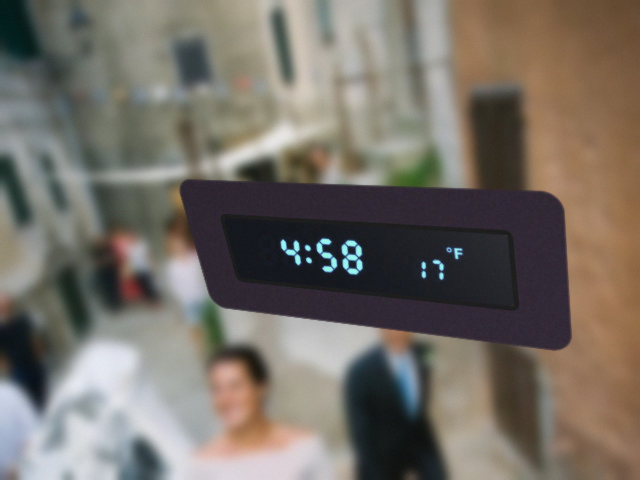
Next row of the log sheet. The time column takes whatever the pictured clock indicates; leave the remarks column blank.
4:58
